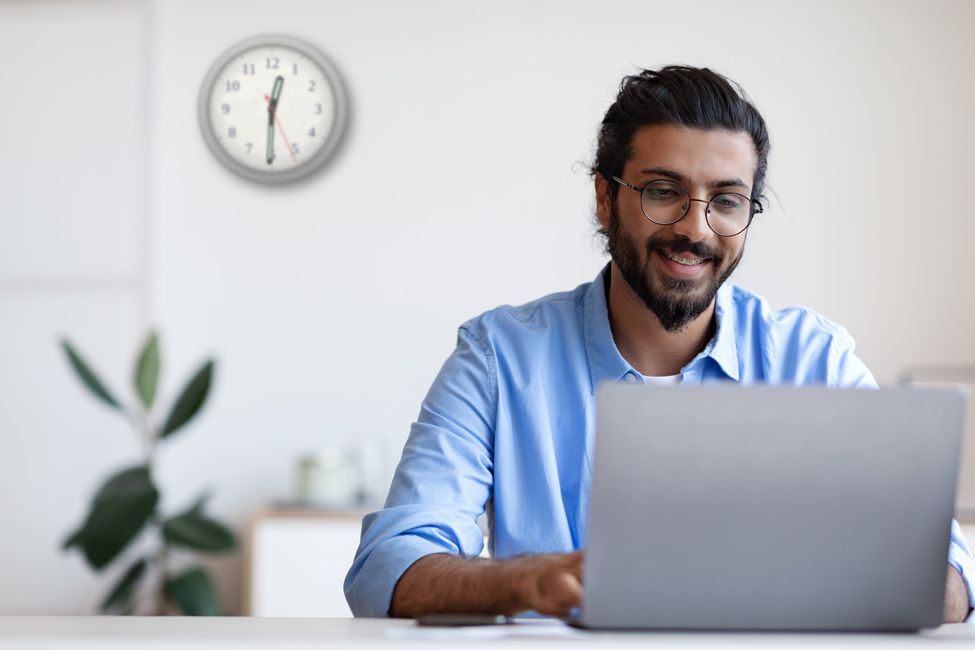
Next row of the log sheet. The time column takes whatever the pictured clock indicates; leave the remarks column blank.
12:30:26
